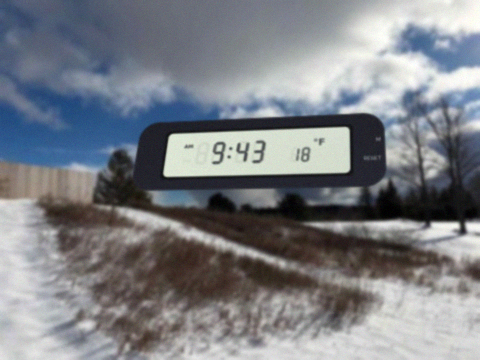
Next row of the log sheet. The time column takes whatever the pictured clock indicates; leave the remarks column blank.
9:43
